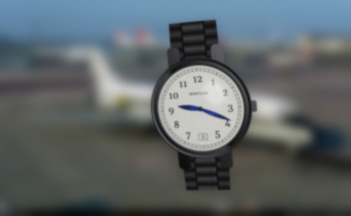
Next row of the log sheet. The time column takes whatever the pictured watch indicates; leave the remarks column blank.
9:19
